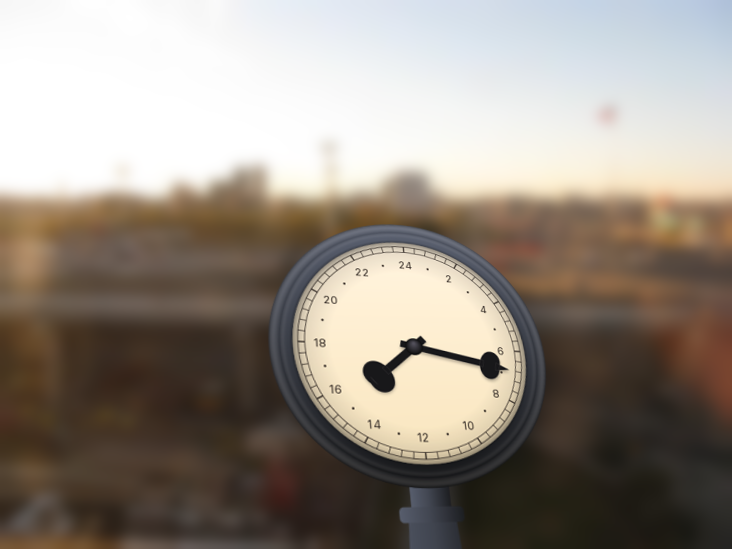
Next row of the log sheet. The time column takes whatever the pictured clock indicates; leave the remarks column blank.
15:17
